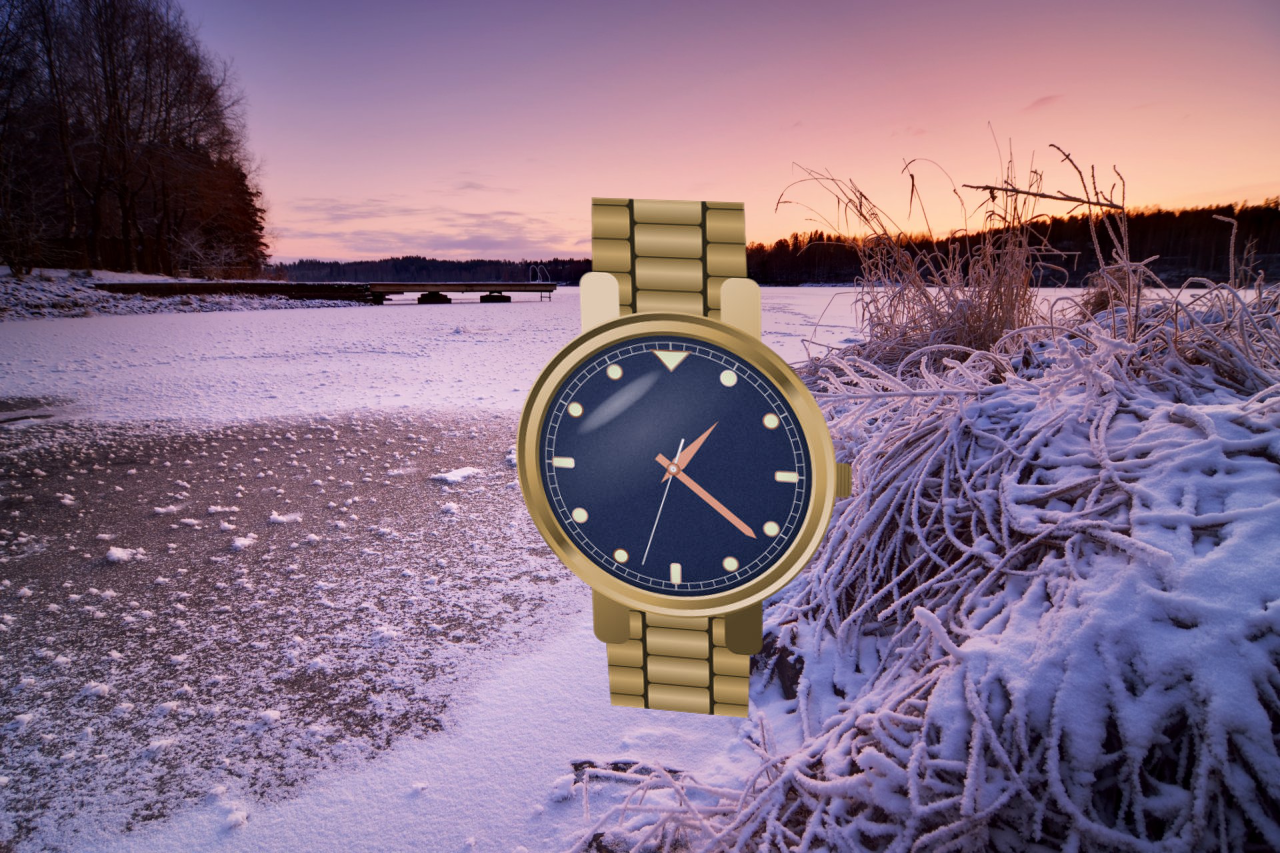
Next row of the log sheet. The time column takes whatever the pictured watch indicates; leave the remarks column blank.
1:21:33
